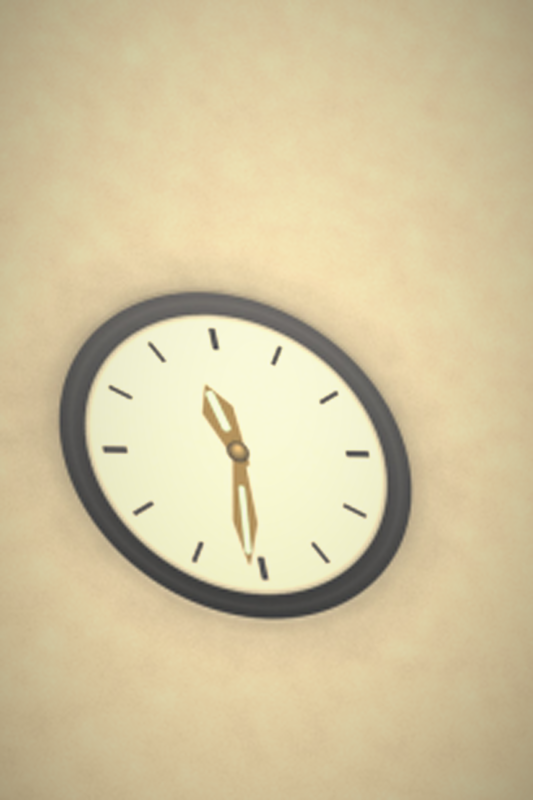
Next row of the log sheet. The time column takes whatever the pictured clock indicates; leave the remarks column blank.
11:31
